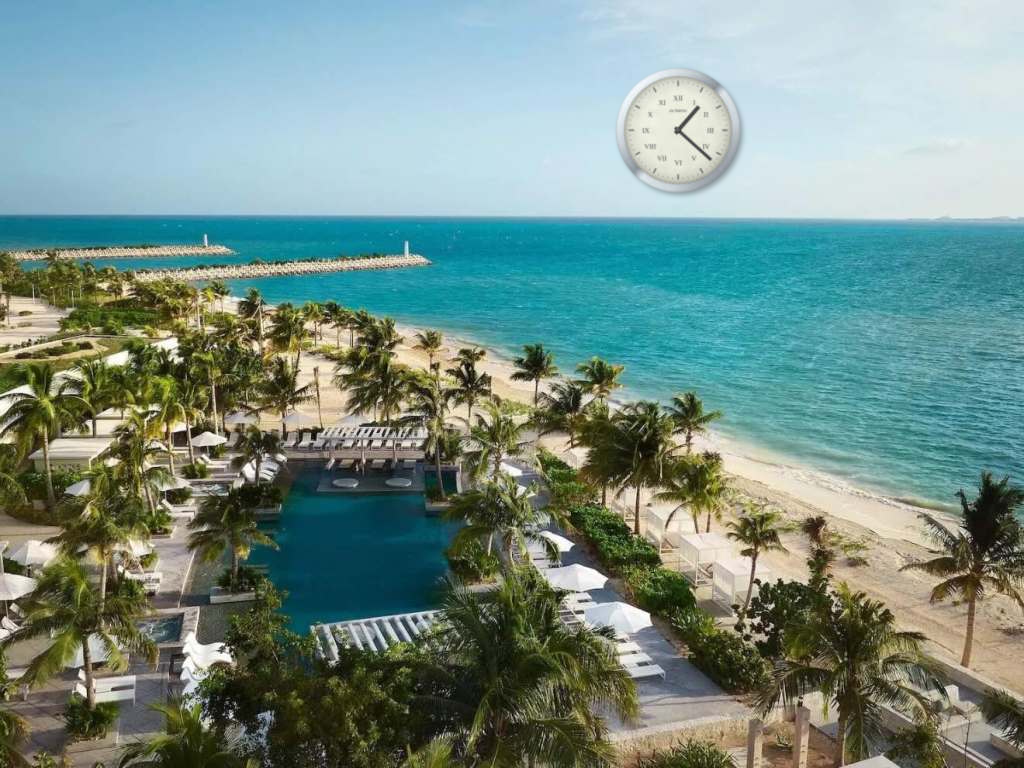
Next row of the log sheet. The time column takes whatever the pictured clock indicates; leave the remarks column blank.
1:22
